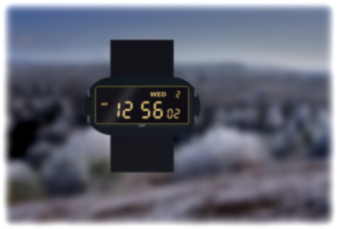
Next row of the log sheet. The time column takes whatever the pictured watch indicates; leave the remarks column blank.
12:56
